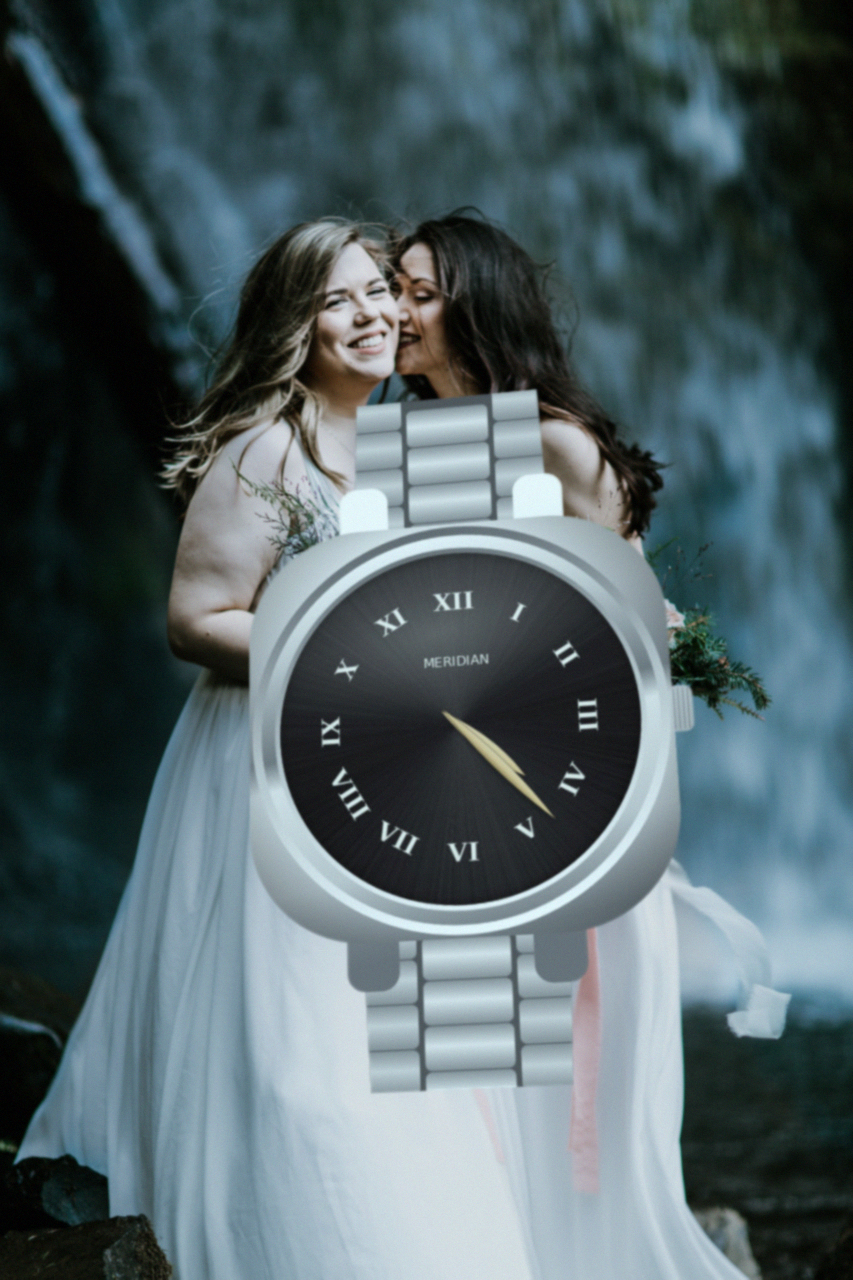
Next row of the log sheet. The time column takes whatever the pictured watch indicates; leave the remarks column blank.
4:23
